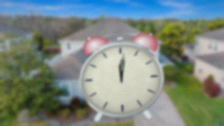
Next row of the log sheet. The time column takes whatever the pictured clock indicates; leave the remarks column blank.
12:01
